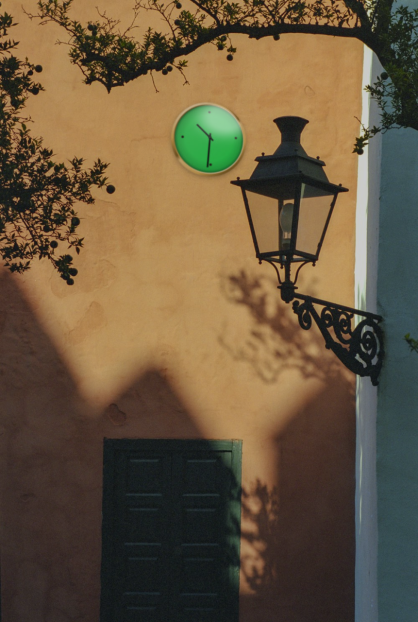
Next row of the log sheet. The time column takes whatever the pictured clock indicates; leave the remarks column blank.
10:31
